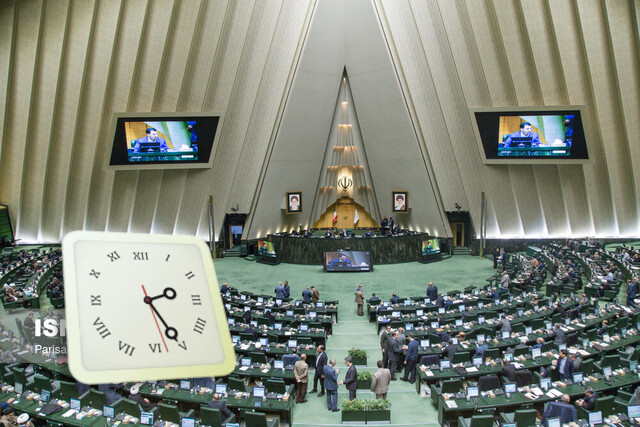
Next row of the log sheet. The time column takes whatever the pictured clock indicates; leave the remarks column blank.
2:25:28
